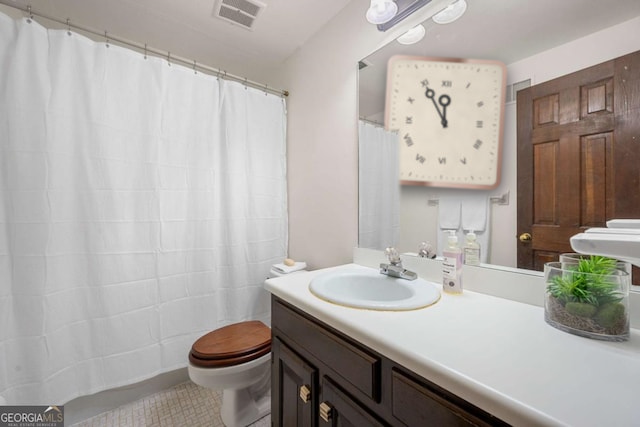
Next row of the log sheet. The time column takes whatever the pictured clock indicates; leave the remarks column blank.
11:55
